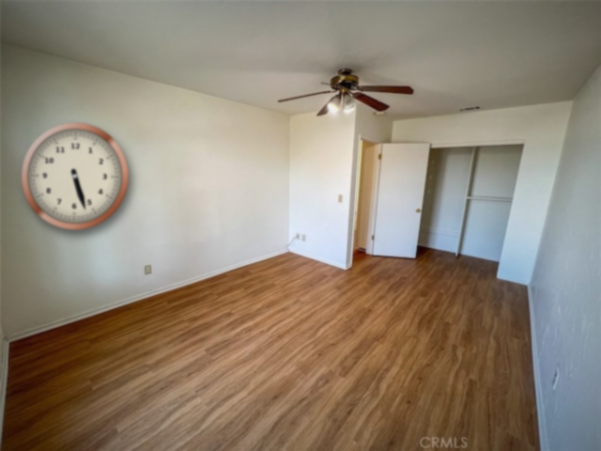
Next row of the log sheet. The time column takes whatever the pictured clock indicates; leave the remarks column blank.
5:27
